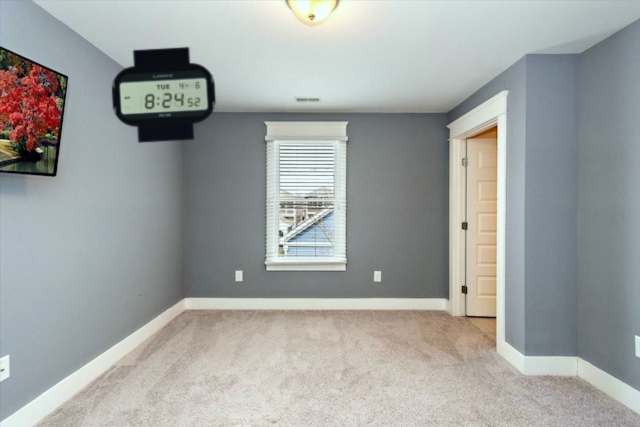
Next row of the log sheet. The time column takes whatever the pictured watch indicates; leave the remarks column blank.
8:24
